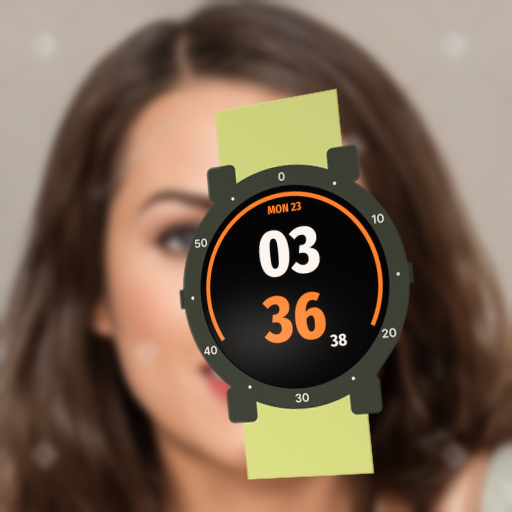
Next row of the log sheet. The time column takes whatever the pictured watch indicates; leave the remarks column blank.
3:36:38
